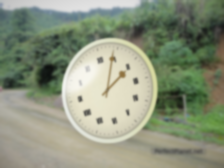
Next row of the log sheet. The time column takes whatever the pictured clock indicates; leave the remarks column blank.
2:04
